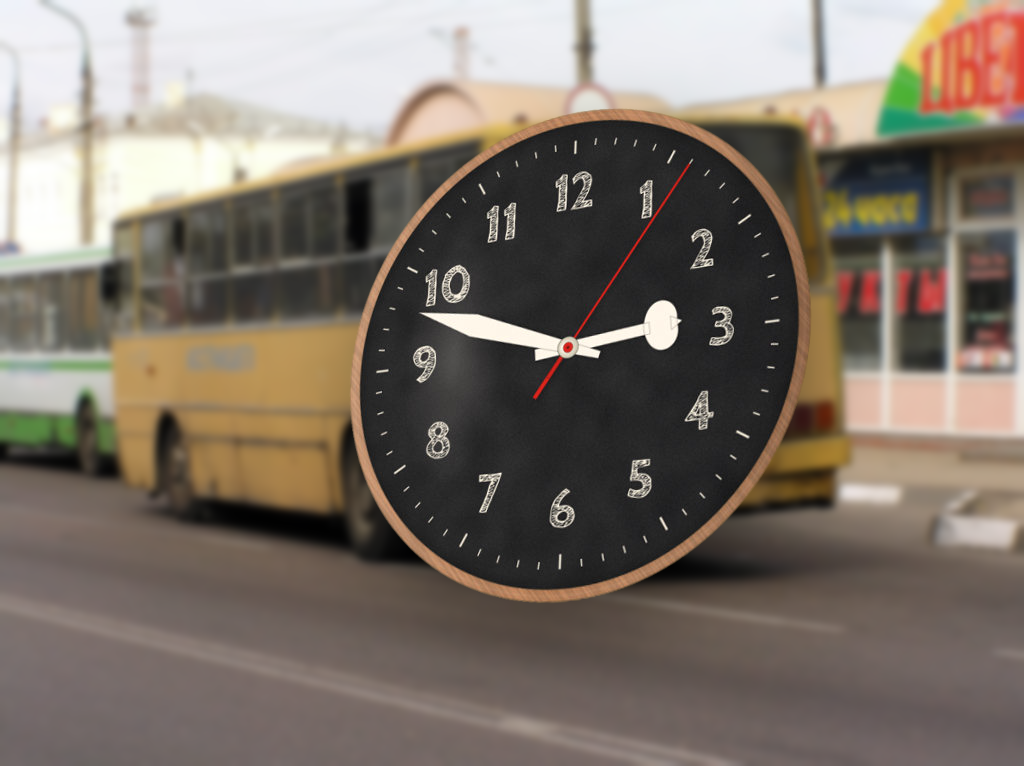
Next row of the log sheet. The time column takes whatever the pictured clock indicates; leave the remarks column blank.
2:48:06
